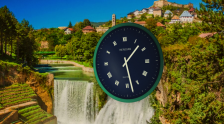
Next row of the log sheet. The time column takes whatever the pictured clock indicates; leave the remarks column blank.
1:28
